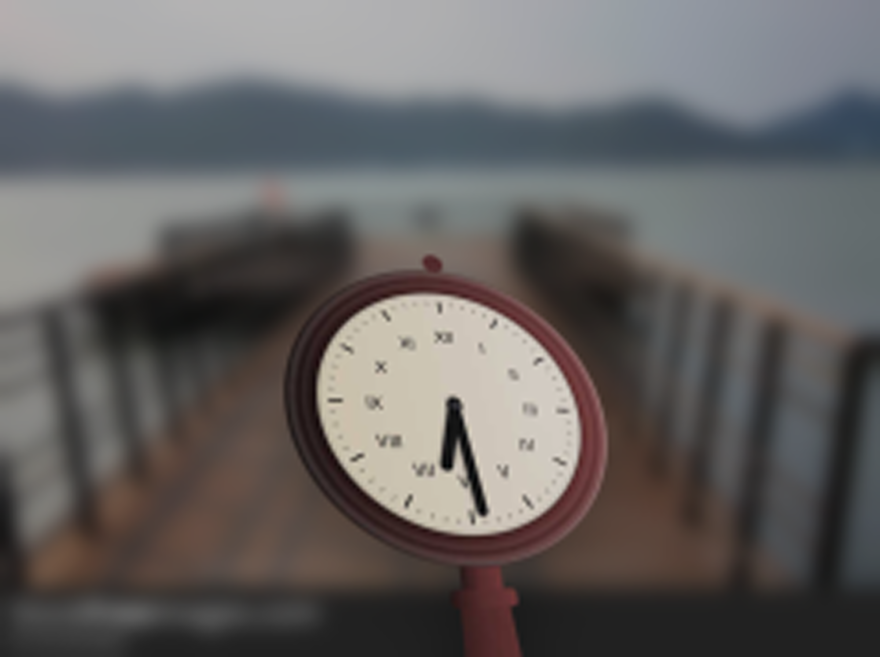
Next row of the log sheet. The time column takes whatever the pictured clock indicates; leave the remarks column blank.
6:29
